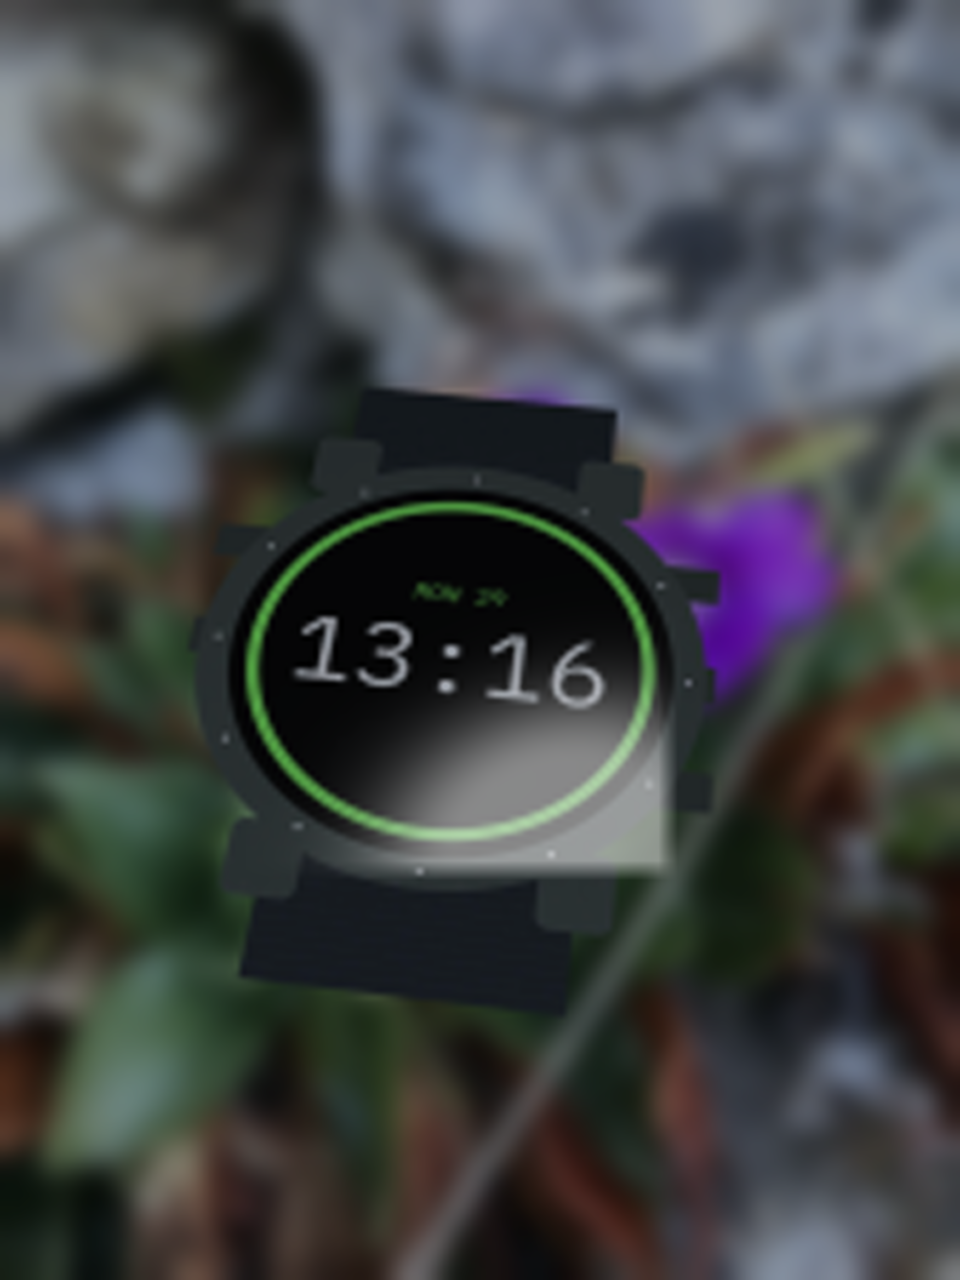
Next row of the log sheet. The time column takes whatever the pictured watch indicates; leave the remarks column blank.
13:16
